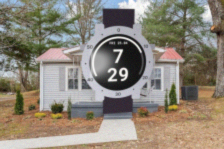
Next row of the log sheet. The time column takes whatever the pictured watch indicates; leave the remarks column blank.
7:29
